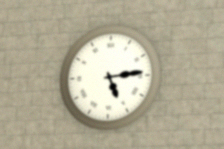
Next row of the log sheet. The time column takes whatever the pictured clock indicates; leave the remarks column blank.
5:14
